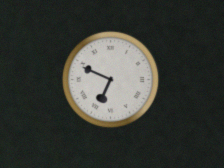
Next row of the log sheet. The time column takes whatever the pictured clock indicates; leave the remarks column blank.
6:49
